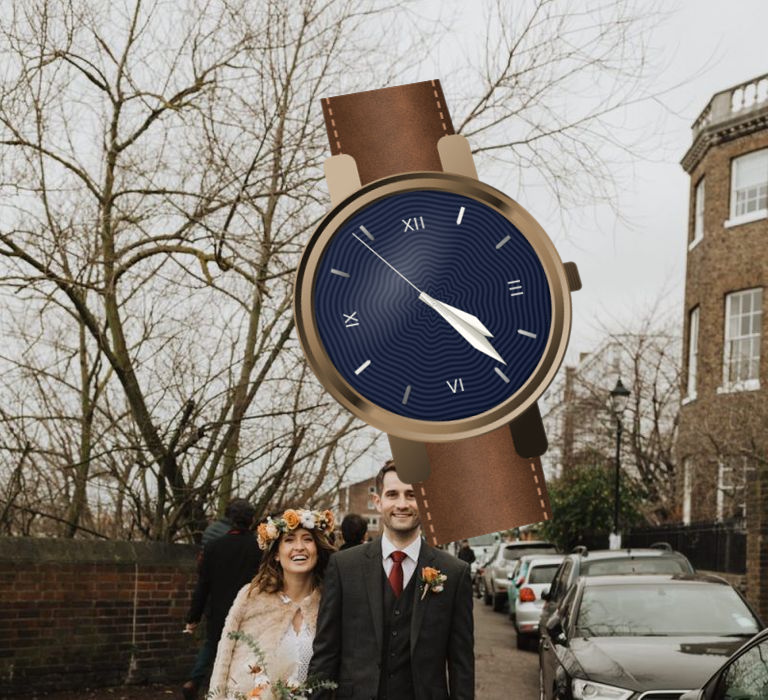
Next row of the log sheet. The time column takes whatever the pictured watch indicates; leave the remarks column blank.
4:23:54
